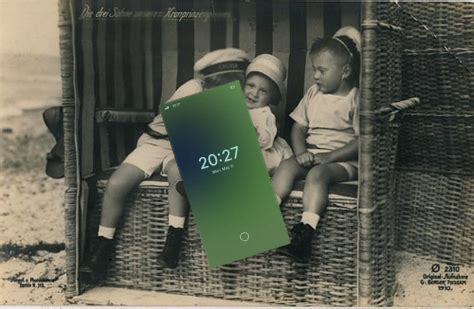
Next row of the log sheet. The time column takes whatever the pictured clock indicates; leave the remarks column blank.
20:27
